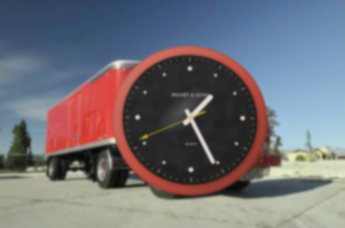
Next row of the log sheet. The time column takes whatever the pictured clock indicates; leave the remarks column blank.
1:25:41
